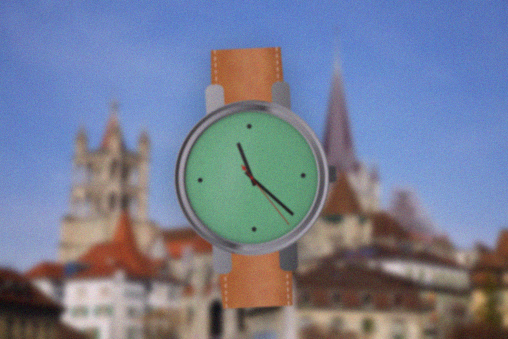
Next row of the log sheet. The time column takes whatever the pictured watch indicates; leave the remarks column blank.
11:22:24
